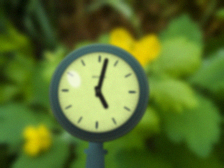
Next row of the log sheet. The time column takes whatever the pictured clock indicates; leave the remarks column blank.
5:02
